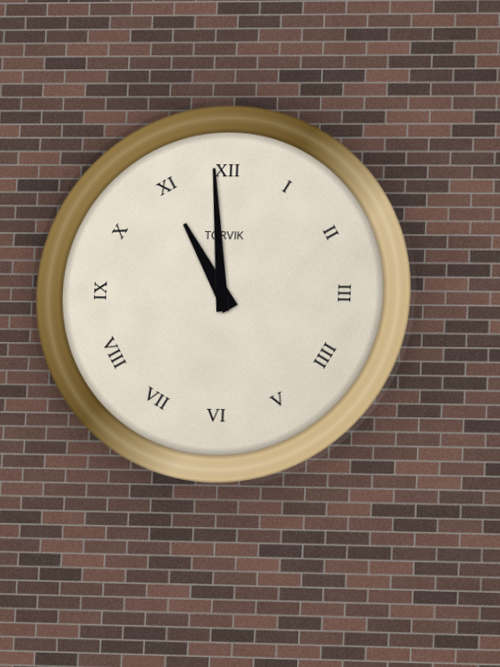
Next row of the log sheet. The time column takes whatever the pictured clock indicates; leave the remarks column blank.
10:59
